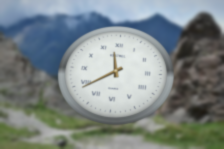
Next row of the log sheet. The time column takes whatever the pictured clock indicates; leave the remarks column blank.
11:39
